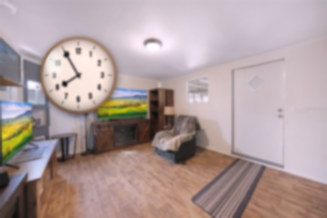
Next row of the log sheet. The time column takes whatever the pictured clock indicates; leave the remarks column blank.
7:55
